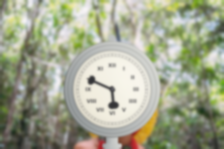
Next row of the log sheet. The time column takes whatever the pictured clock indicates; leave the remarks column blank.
5:49
